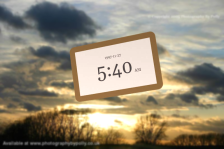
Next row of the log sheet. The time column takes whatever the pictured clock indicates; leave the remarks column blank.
5:40
